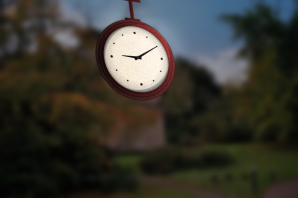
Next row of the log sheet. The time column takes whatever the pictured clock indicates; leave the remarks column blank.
9:10
